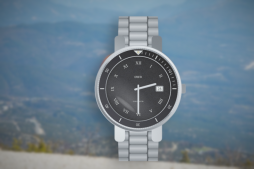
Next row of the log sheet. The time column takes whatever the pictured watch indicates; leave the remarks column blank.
2:30
